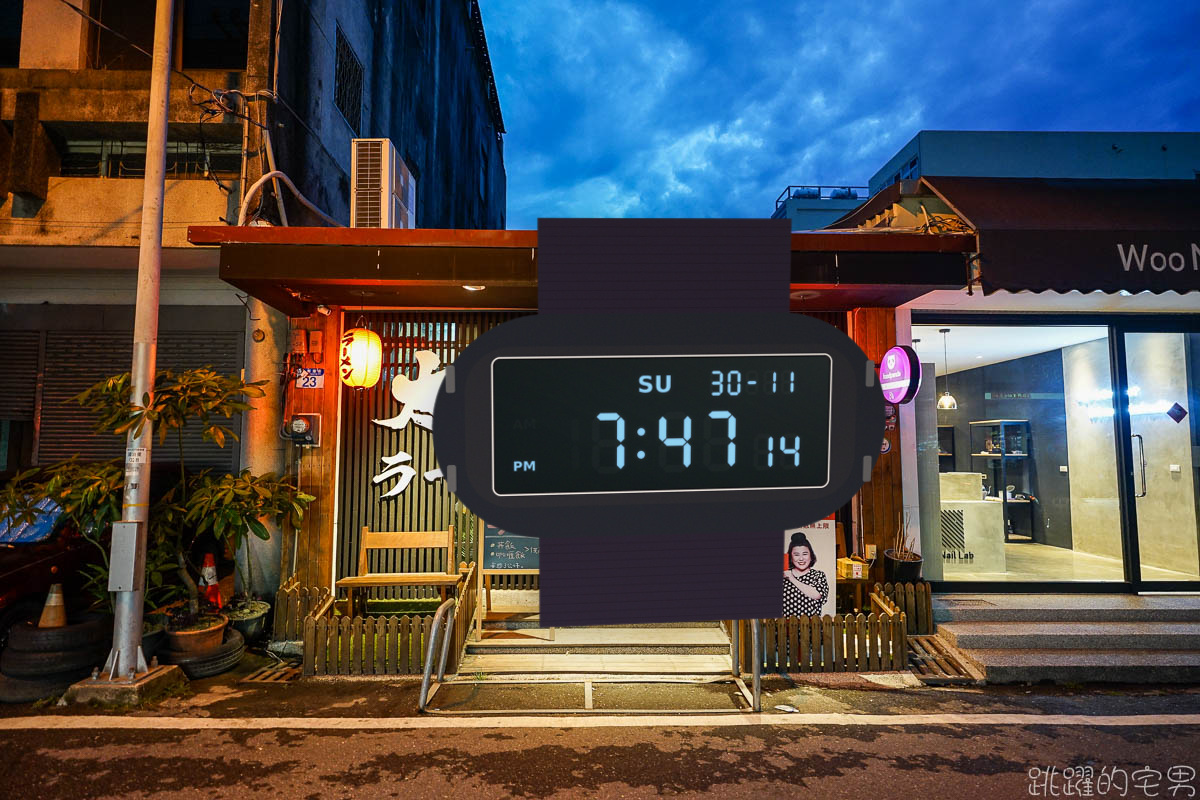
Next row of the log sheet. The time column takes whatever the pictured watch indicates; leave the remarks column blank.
7:47:14
